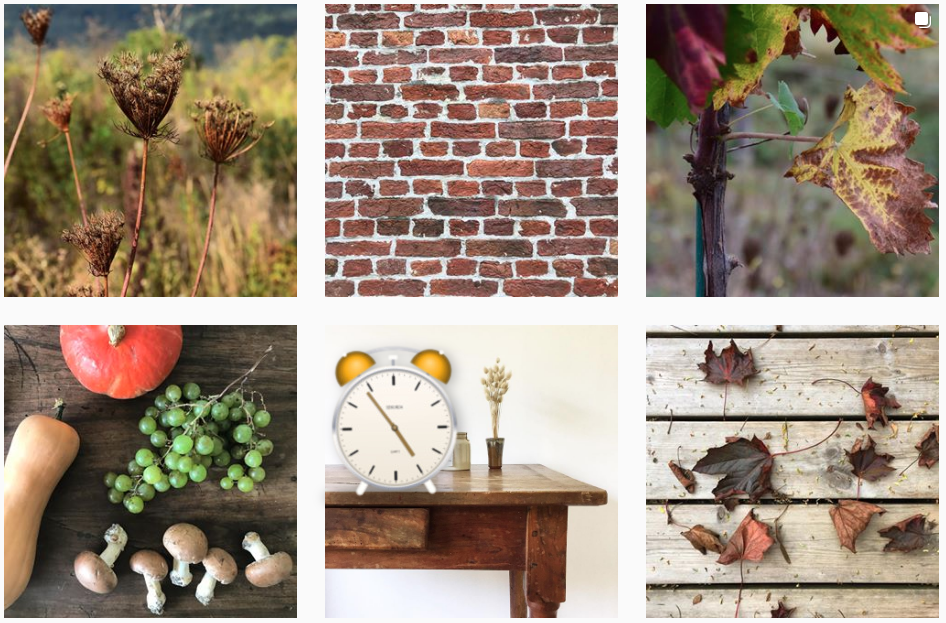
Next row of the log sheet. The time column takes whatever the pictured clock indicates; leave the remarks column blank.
4:54
